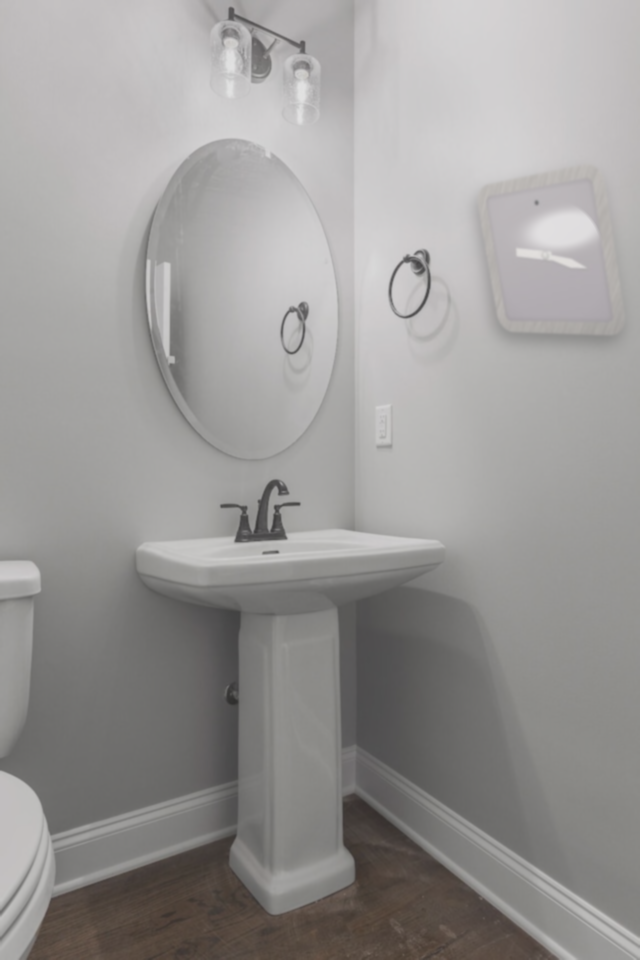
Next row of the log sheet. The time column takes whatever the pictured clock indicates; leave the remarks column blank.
9:18
